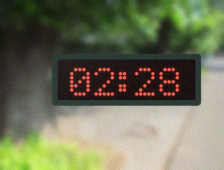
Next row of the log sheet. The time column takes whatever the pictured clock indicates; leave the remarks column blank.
2:28
